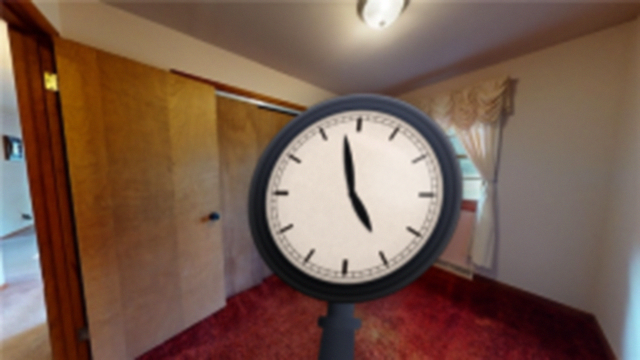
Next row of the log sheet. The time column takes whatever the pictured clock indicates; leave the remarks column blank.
4:58
